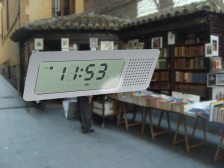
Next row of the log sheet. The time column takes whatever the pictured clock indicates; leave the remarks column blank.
11:53
